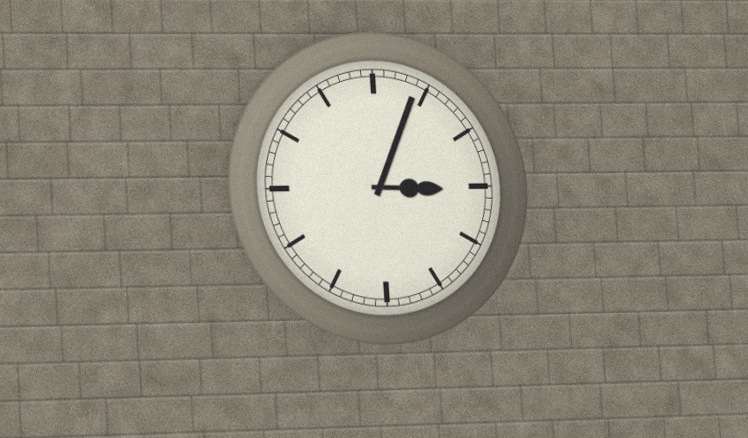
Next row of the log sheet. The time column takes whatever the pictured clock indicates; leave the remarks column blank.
3:04
